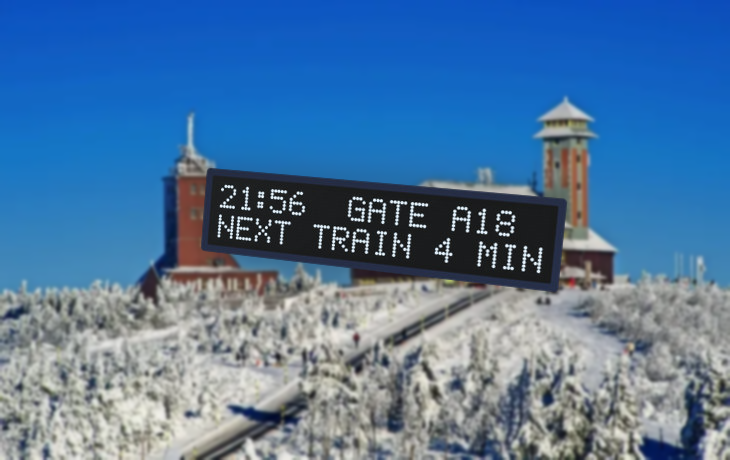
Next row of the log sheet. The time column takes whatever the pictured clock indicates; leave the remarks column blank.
21:56
